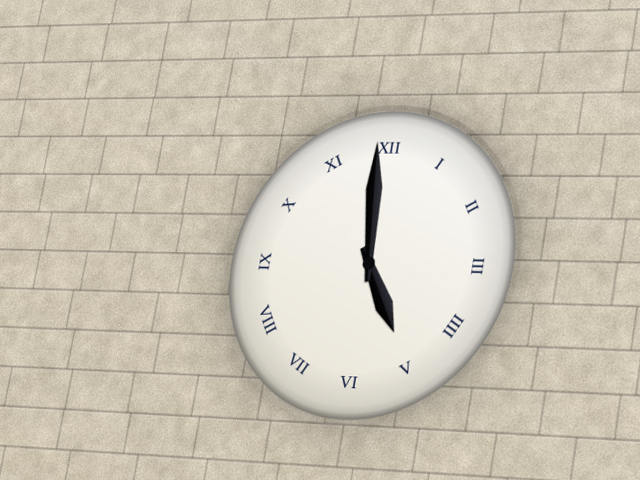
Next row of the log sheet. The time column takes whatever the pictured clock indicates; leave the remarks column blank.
4:59
